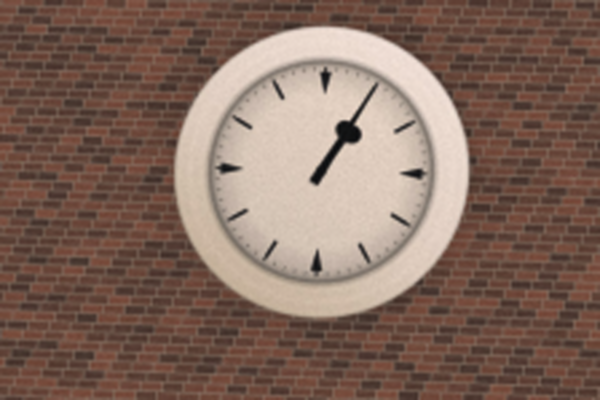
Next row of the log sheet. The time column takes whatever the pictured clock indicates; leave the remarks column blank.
1:05
